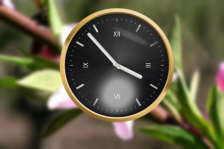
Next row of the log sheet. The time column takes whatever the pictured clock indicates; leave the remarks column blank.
3:53
